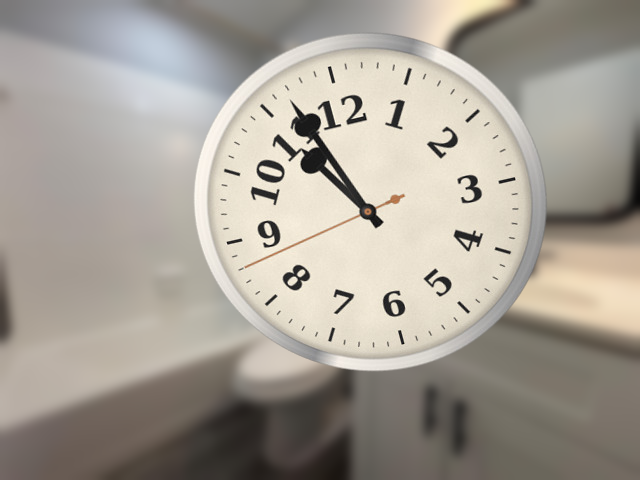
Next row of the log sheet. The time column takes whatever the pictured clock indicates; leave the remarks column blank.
10:56:43
